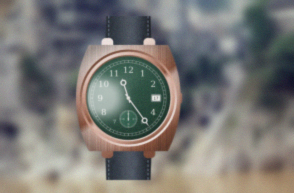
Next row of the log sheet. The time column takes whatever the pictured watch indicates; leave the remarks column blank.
11:24
